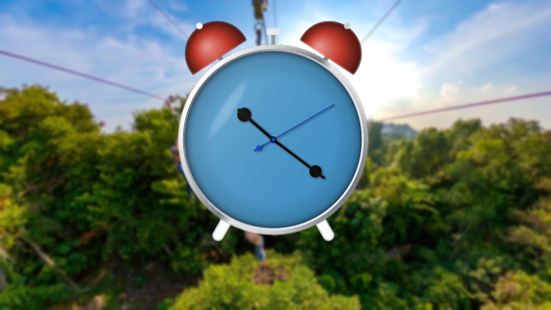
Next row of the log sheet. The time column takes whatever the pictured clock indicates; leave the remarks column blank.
10:21:10
